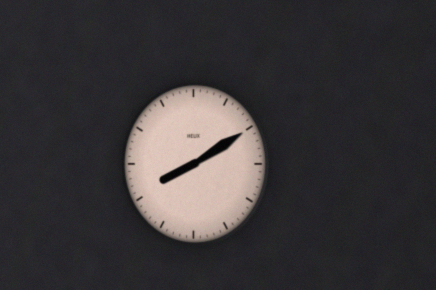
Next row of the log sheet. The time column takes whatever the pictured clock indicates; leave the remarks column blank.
8:10
